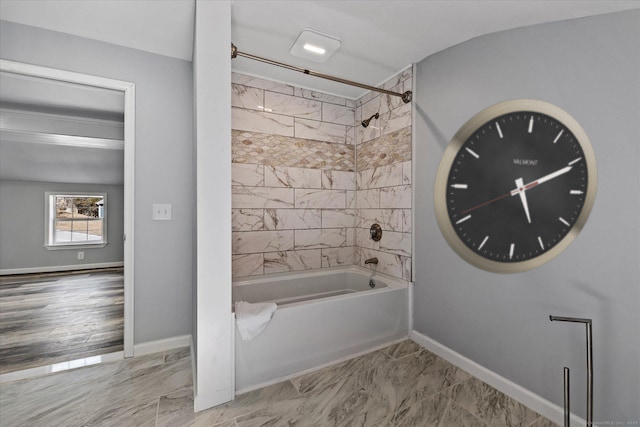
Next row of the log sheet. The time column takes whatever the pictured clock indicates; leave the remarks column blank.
5:10:41
